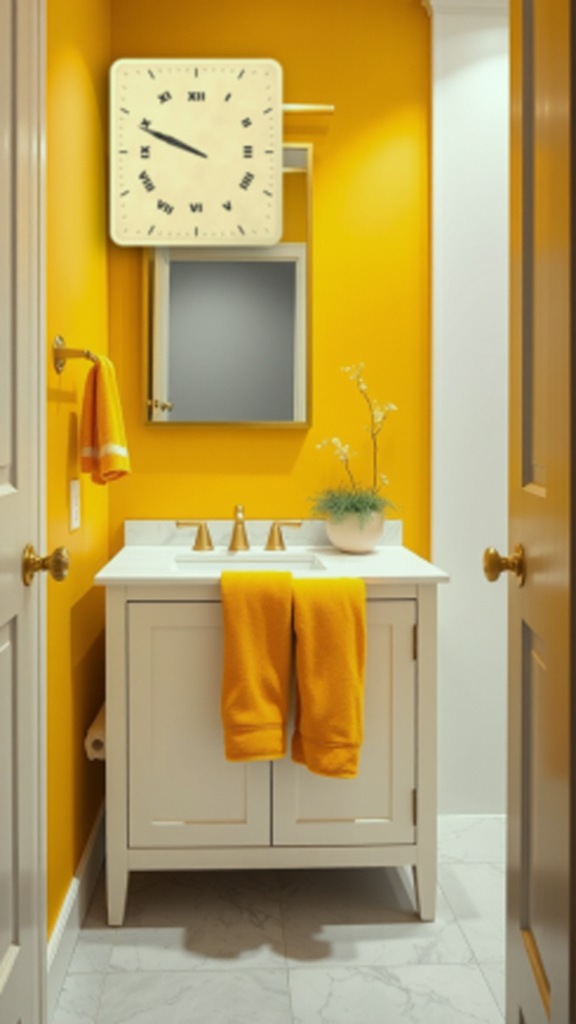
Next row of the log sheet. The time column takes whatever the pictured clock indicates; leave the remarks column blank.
9:49
